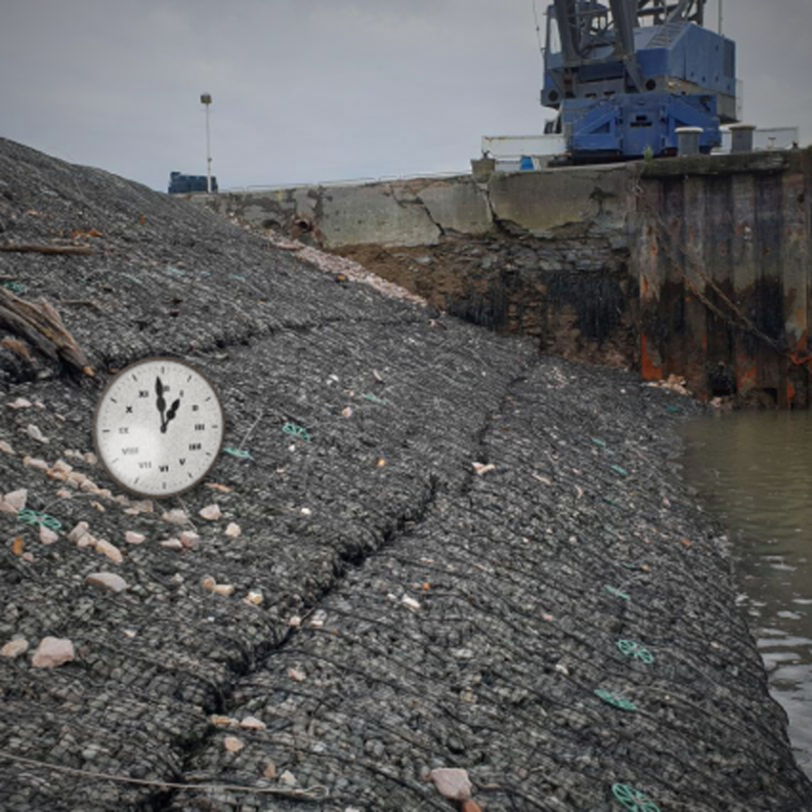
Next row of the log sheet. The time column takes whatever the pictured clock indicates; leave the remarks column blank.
12:59
